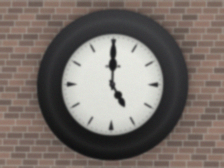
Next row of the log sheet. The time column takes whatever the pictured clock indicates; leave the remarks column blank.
5:00
